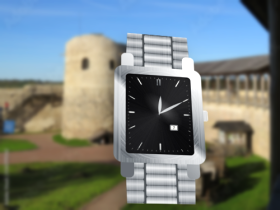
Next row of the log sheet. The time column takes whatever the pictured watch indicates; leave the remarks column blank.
12:10
